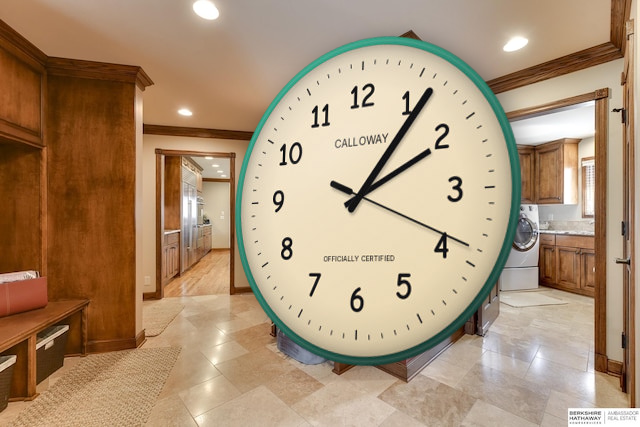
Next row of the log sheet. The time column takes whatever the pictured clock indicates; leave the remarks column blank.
2:06:19
